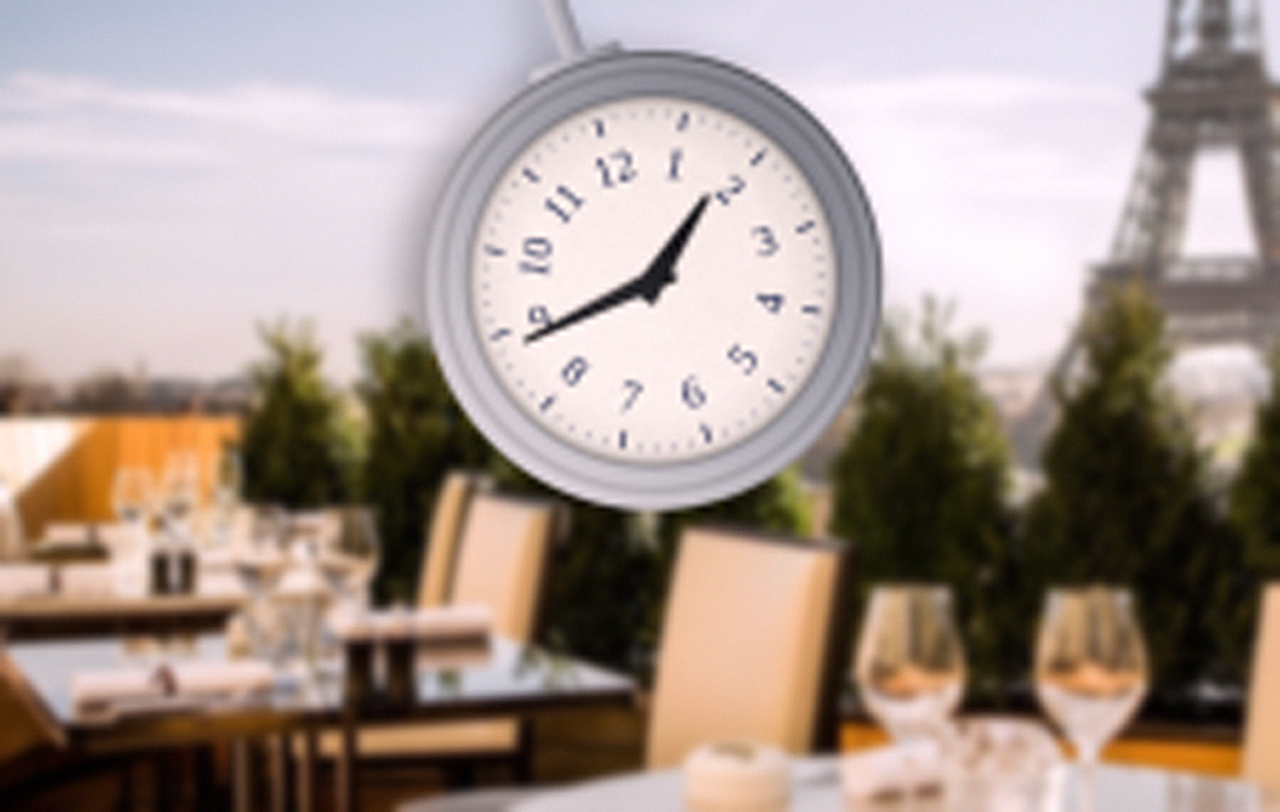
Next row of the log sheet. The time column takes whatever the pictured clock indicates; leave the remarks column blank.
1:44
